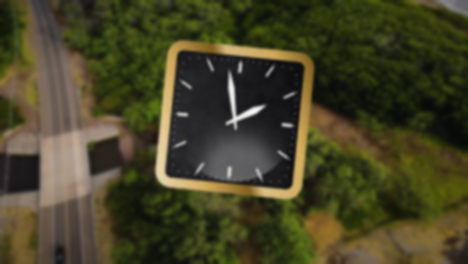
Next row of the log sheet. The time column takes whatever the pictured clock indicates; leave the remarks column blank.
1:58
